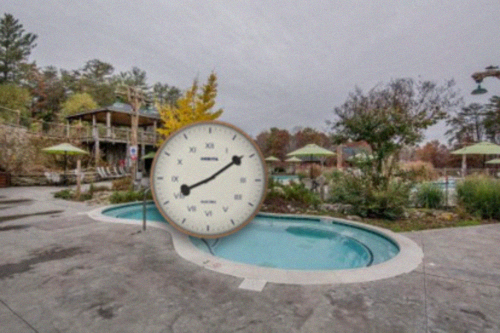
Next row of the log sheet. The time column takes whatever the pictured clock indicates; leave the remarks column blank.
8:09
